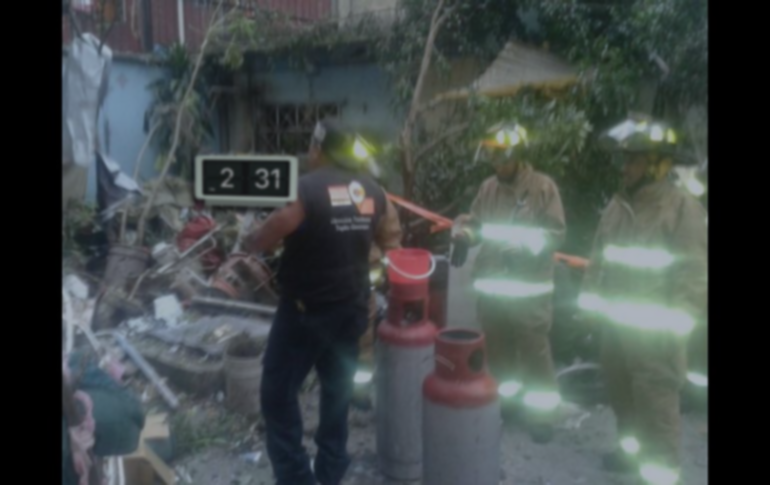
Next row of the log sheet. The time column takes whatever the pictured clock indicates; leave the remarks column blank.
2:31
